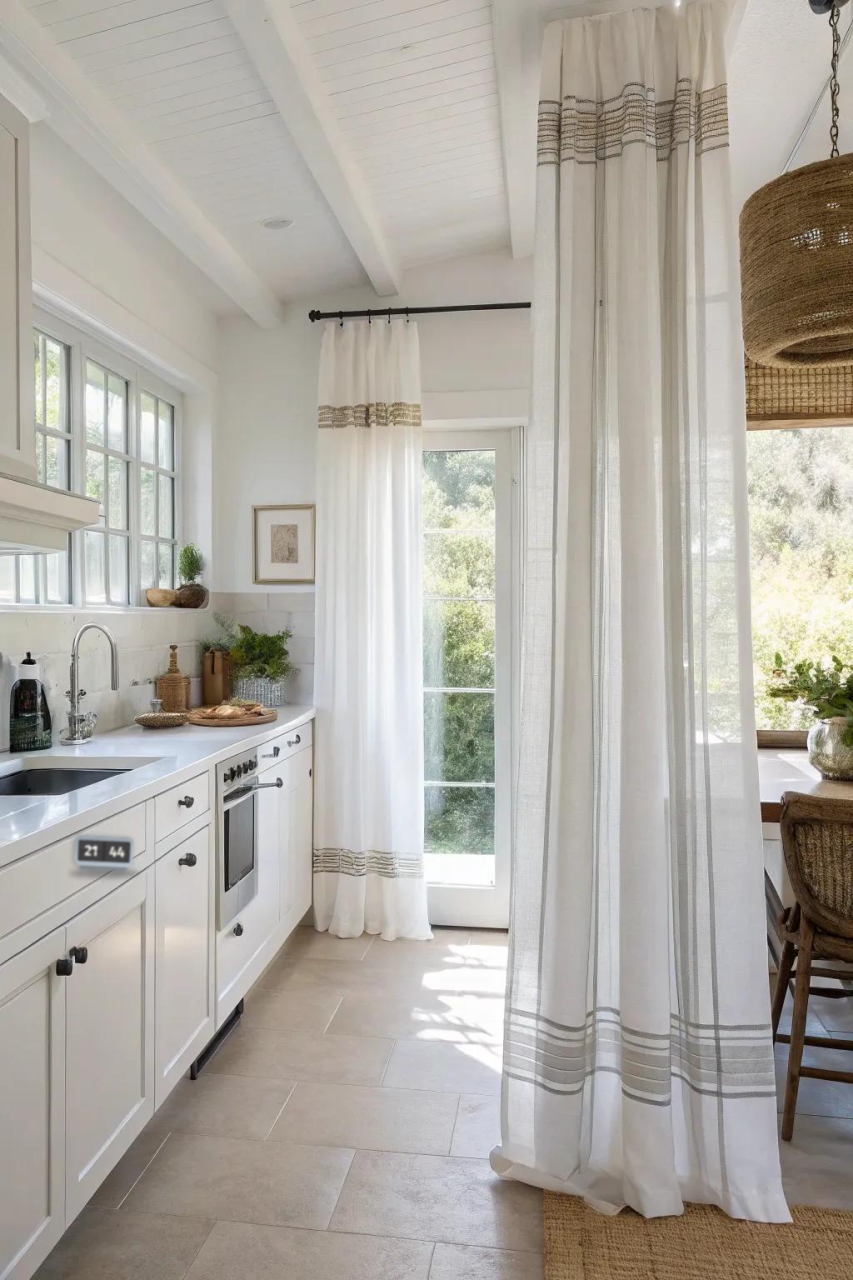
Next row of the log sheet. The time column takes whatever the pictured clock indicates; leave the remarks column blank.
21:44
